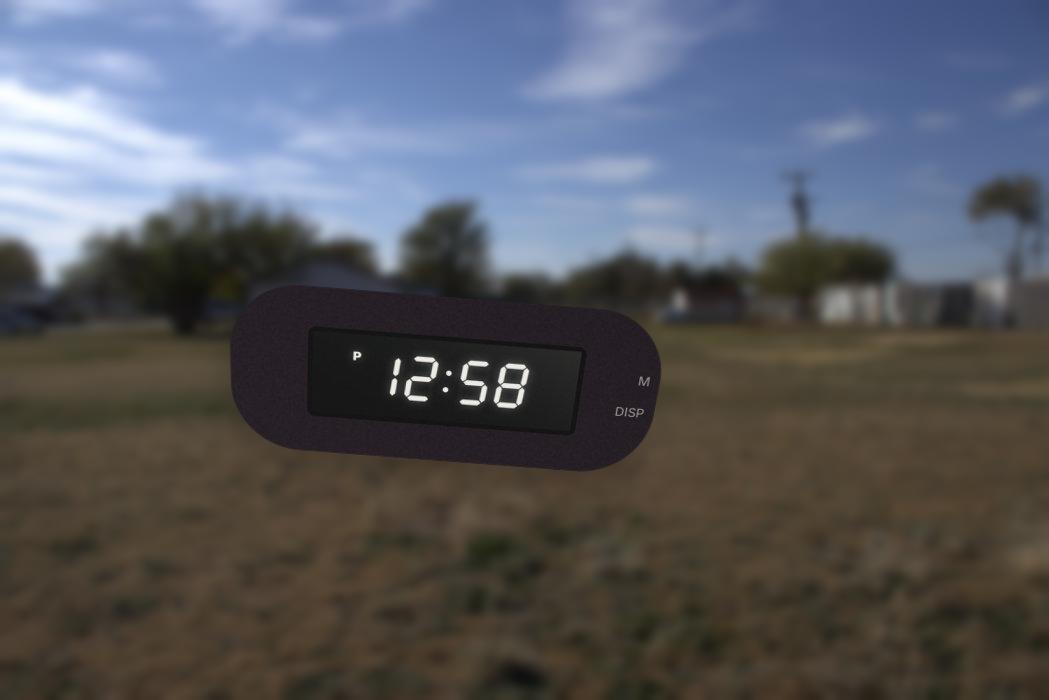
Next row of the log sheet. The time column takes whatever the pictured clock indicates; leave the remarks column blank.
12:58
